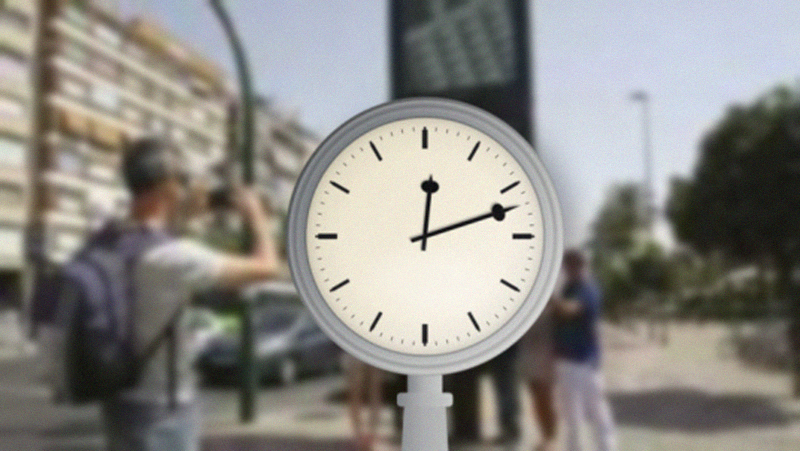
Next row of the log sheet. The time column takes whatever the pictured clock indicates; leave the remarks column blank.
12:12
